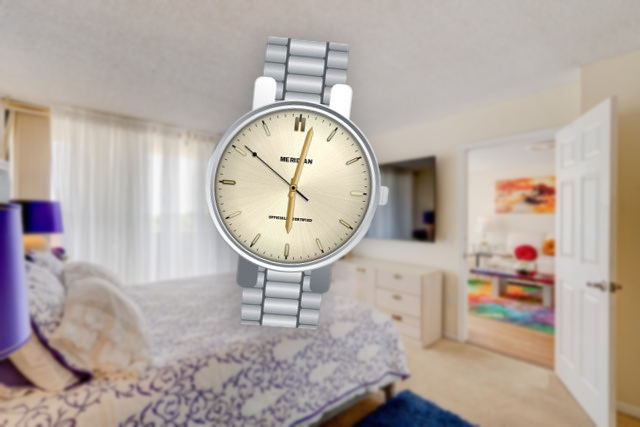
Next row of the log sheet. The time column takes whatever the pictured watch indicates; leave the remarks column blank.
6:01:51
